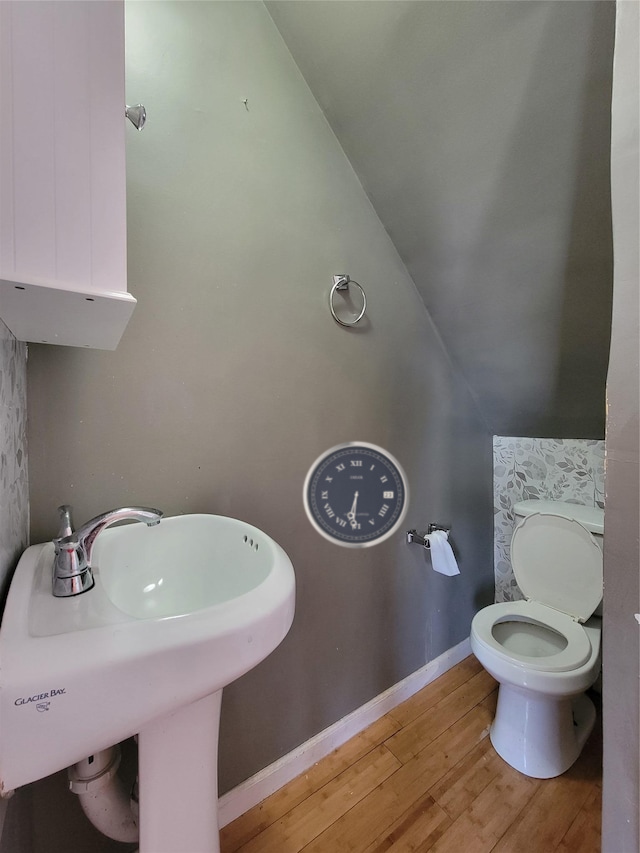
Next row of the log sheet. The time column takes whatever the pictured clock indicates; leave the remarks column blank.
6:31
